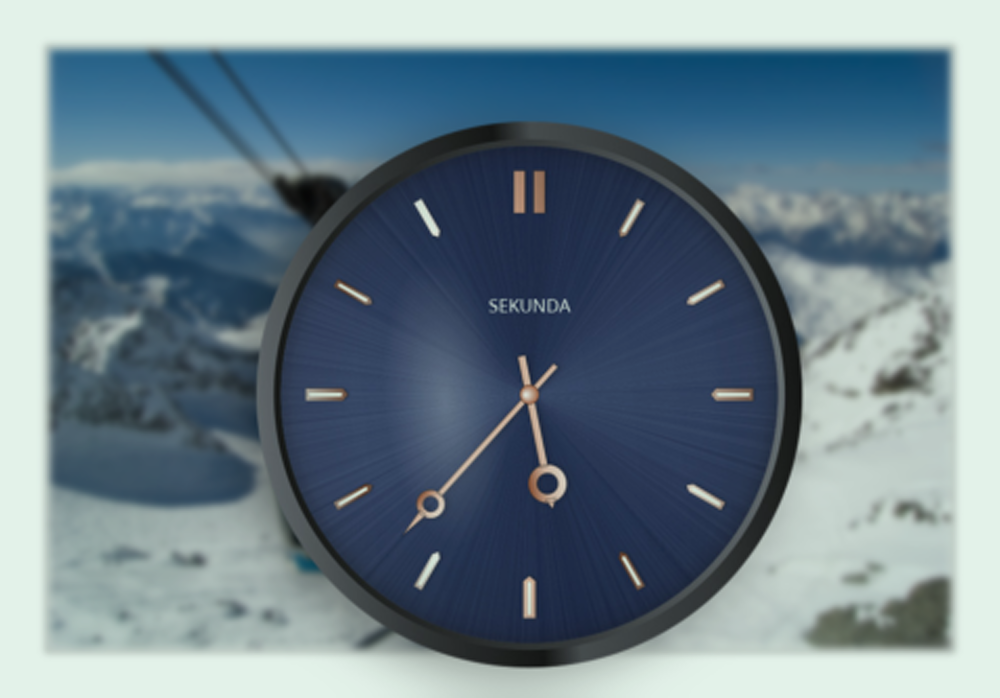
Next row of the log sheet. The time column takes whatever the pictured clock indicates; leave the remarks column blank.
5:37
